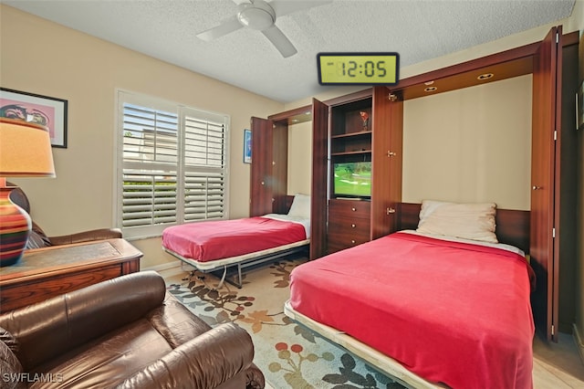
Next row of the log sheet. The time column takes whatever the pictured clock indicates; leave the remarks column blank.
12:05
